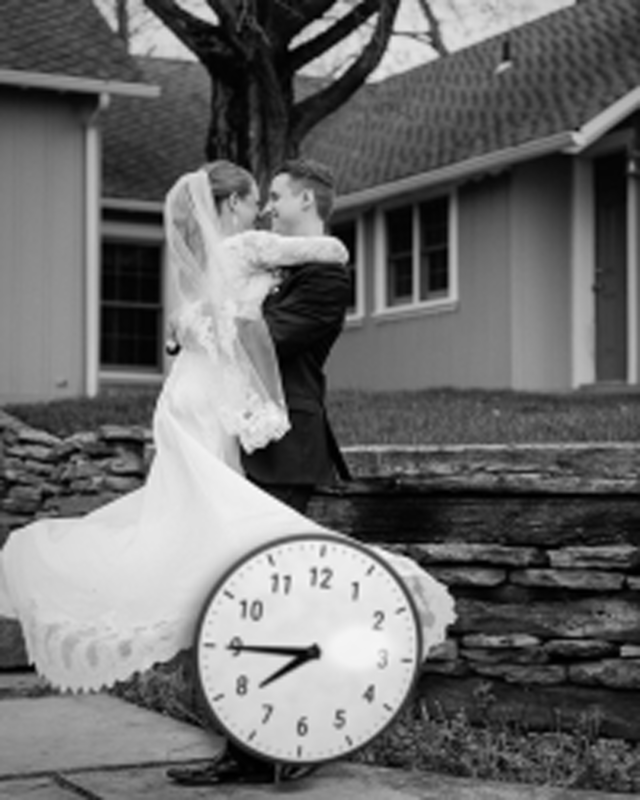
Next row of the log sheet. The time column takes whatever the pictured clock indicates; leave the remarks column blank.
7:45
